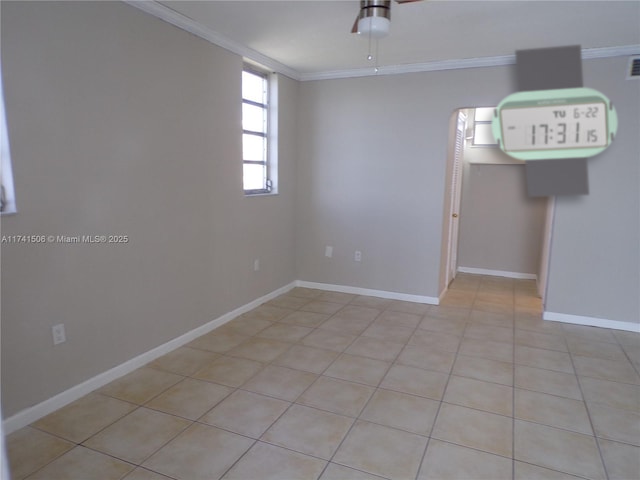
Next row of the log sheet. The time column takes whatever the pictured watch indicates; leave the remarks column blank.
17:31:15
